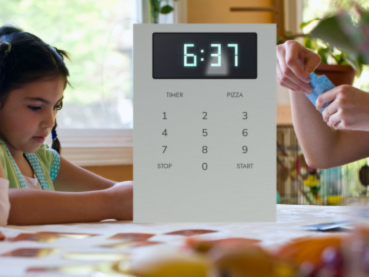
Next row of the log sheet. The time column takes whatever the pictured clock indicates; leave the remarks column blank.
6:37
